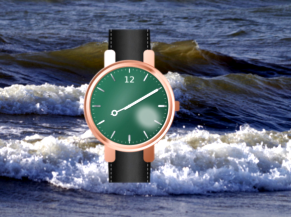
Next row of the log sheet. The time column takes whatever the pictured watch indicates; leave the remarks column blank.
8:10
